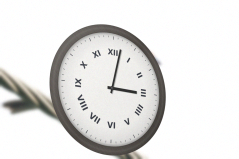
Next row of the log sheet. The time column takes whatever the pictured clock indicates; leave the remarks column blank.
3:02
